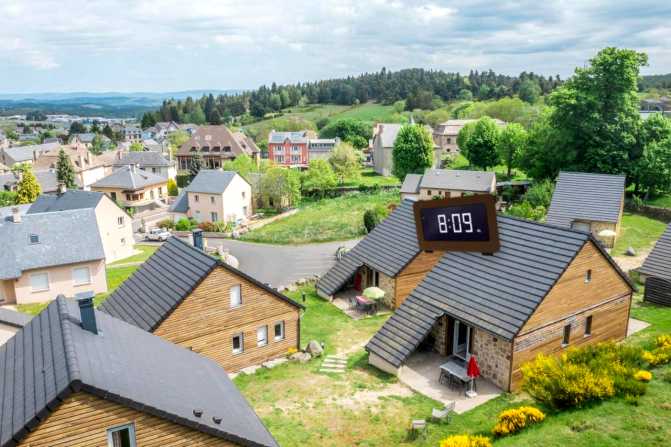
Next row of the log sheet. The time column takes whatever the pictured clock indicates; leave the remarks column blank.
8:09
